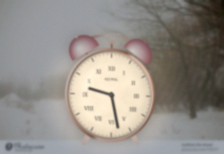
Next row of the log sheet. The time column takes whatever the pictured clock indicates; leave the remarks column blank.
9:28
